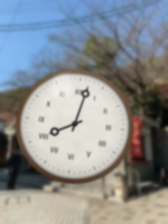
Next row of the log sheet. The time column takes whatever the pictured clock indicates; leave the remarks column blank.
8:02
